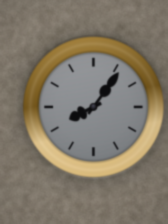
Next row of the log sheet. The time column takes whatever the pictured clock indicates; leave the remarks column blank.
8:06
